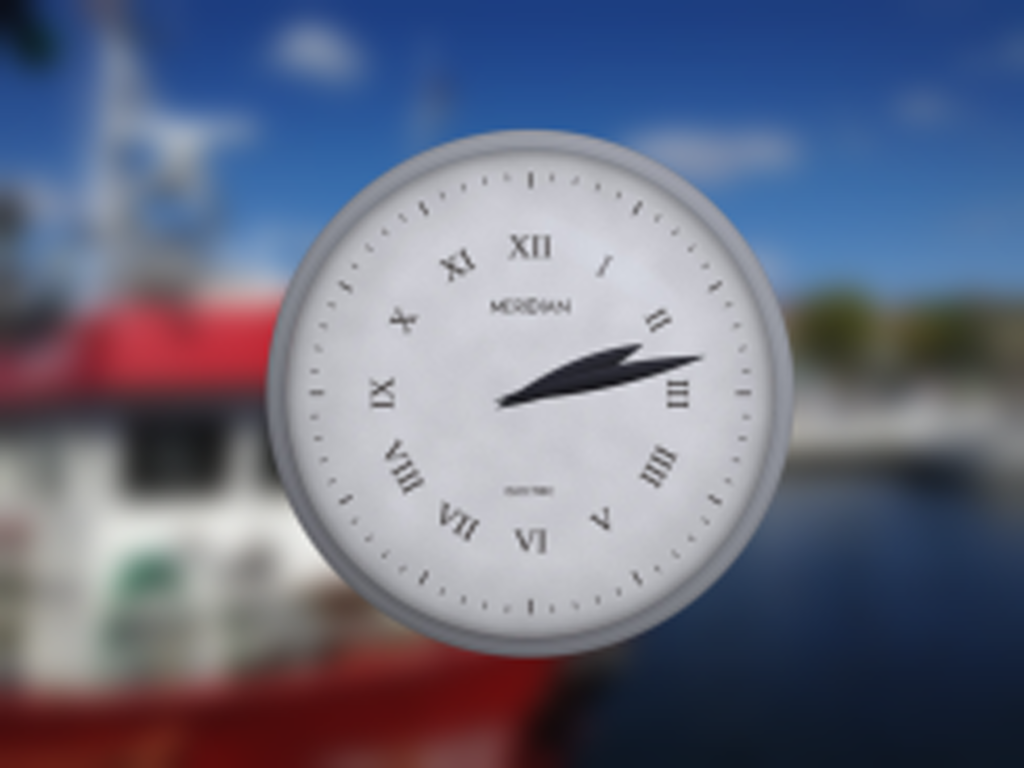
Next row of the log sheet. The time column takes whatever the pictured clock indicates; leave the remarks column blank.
2:13
